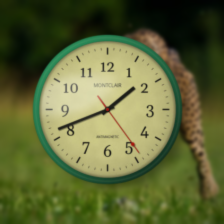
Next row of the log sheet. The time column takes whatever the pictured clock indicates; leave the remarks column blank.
1:41:24
